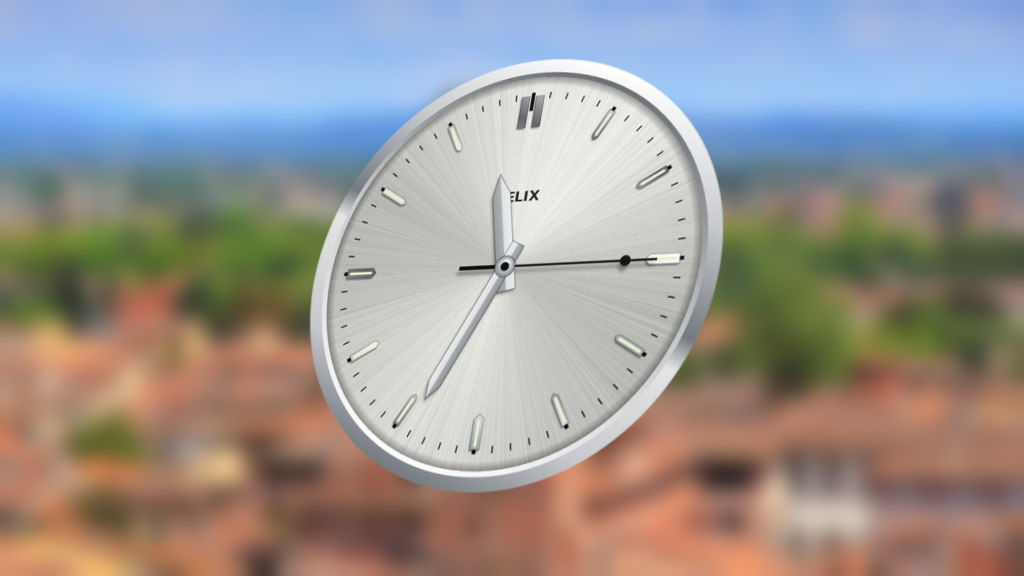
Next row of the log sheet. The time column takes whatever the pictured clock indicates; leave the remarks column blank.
11:34:15
